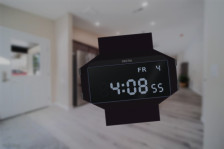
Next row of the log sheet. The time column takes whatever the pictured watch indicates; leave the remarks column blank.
4:08:55
